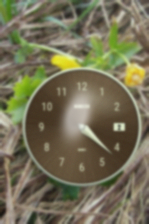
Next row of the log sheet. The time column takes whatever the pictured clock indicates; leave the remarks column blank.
4:22
